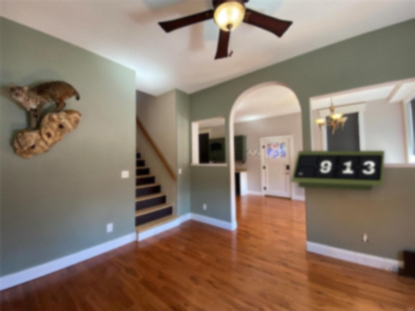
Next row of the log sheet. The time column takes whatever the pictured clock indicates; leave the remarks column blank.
9:13
